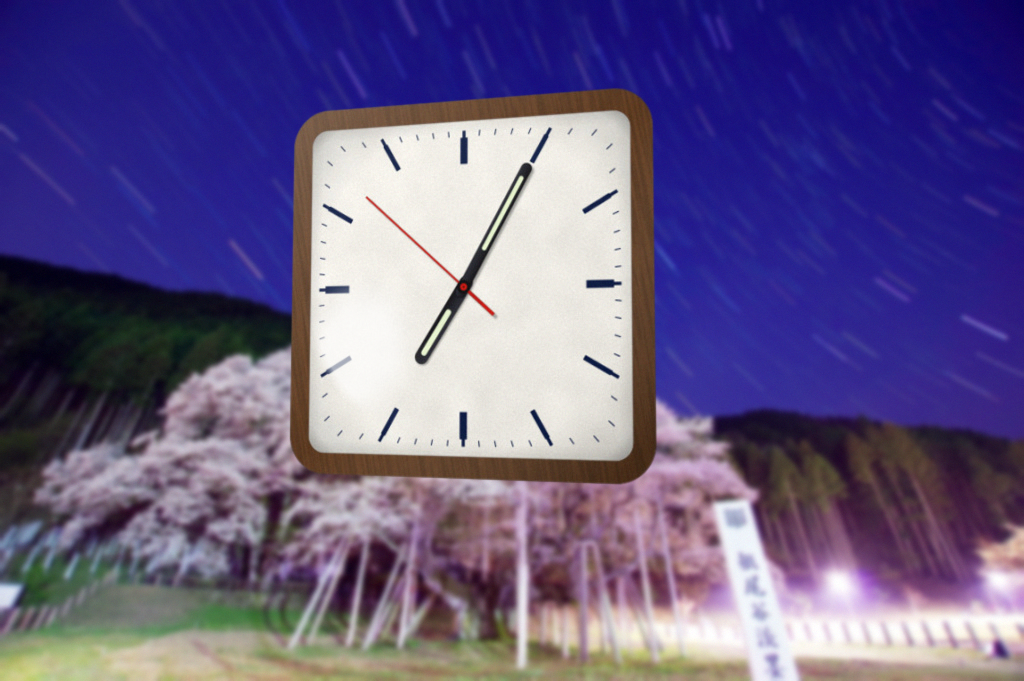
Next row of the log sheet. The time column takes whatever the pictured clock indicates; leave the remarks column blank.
7:04:52
